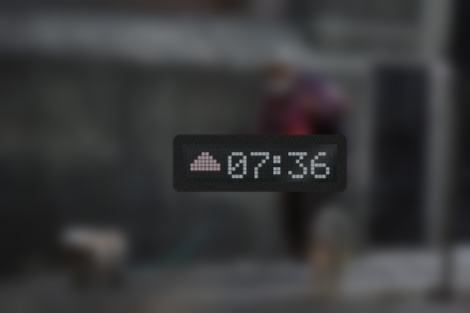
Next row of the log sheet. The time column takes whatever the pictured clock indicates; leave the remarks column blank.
7:36
